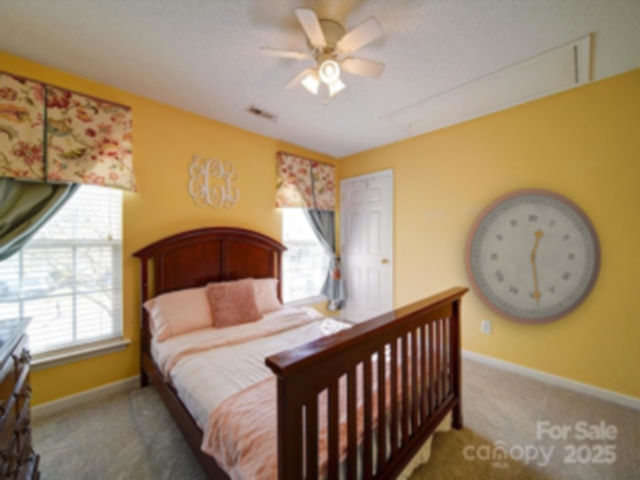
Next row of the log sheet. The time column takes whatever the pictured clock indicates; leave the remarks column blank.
12:29
